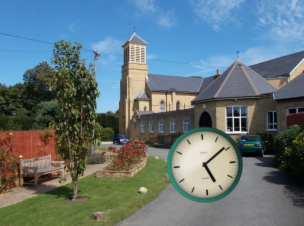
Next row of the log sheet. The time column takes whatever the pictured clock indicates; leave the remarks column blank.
5:09
